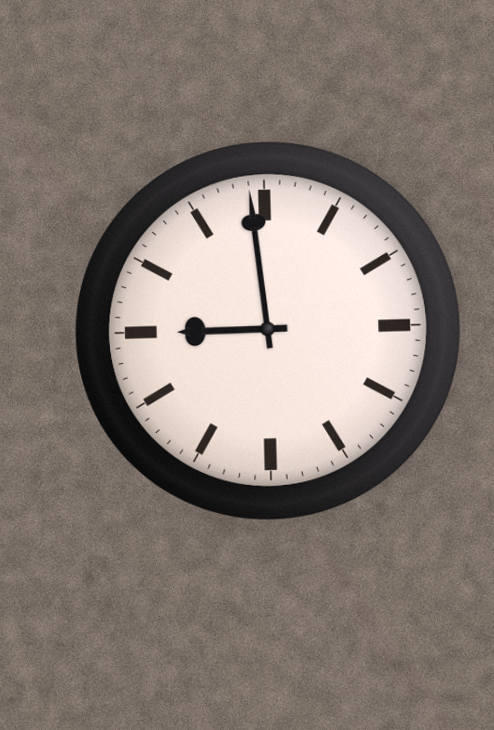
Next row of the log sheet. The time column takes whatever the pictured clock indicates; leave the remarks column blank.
8:59
